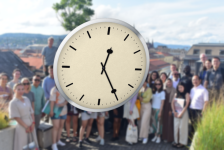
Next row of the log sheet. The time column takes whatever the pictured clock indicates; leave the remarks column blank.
12:25
